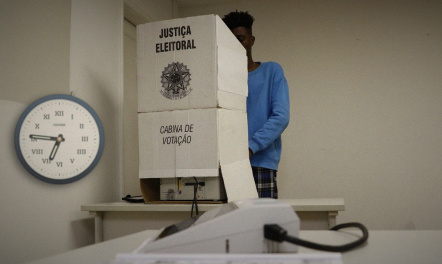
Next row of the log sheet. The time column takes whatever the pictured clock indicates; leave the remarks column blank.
6:46
